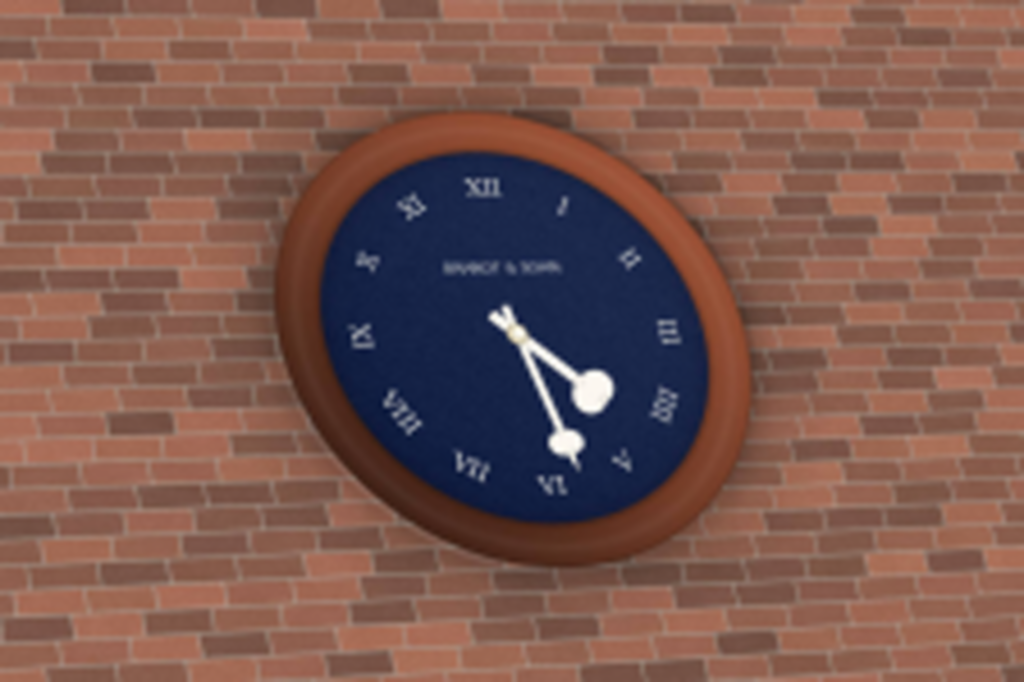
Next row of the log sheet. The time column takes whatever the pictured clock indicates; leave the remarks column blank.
4:28
